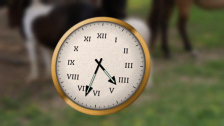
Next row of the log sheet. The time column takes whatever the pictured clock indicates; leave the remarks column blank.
4:33
